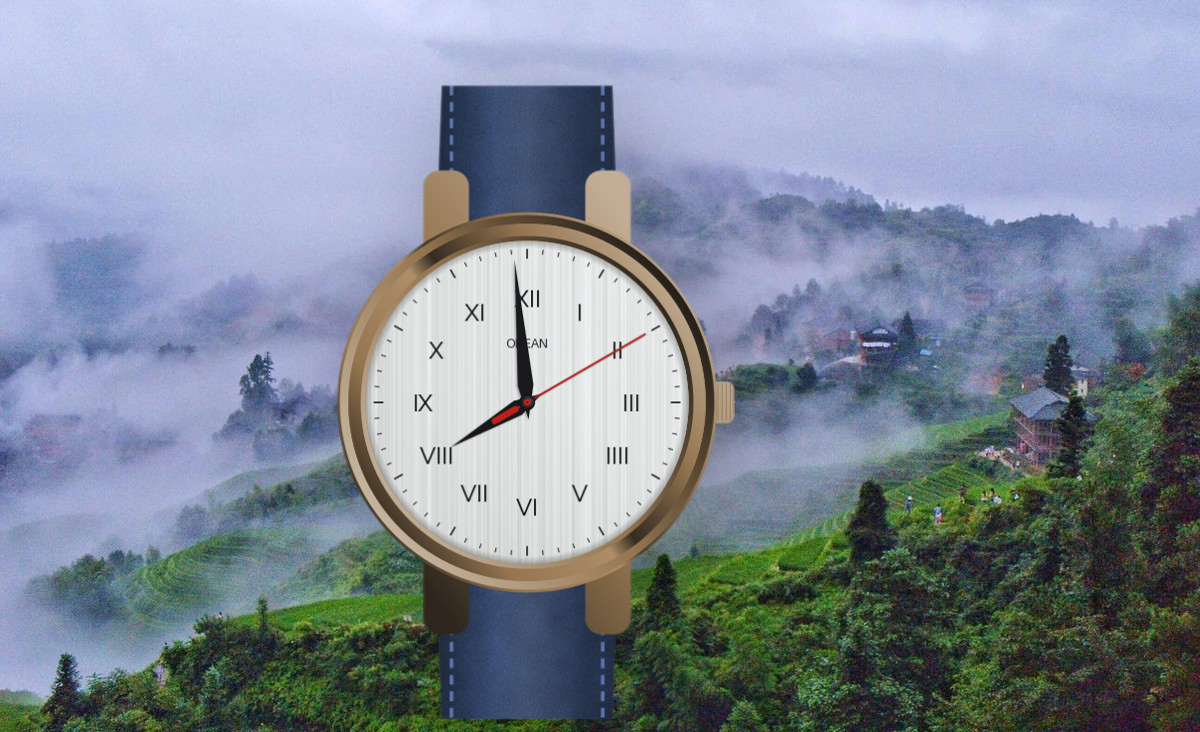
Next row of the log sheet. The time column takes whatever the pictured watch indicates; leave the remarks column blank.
7:59:10
